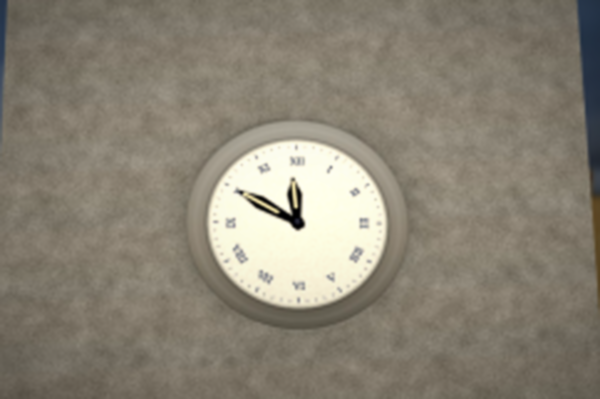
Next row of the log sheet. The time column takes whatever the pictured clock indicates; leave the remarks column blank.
11:50
